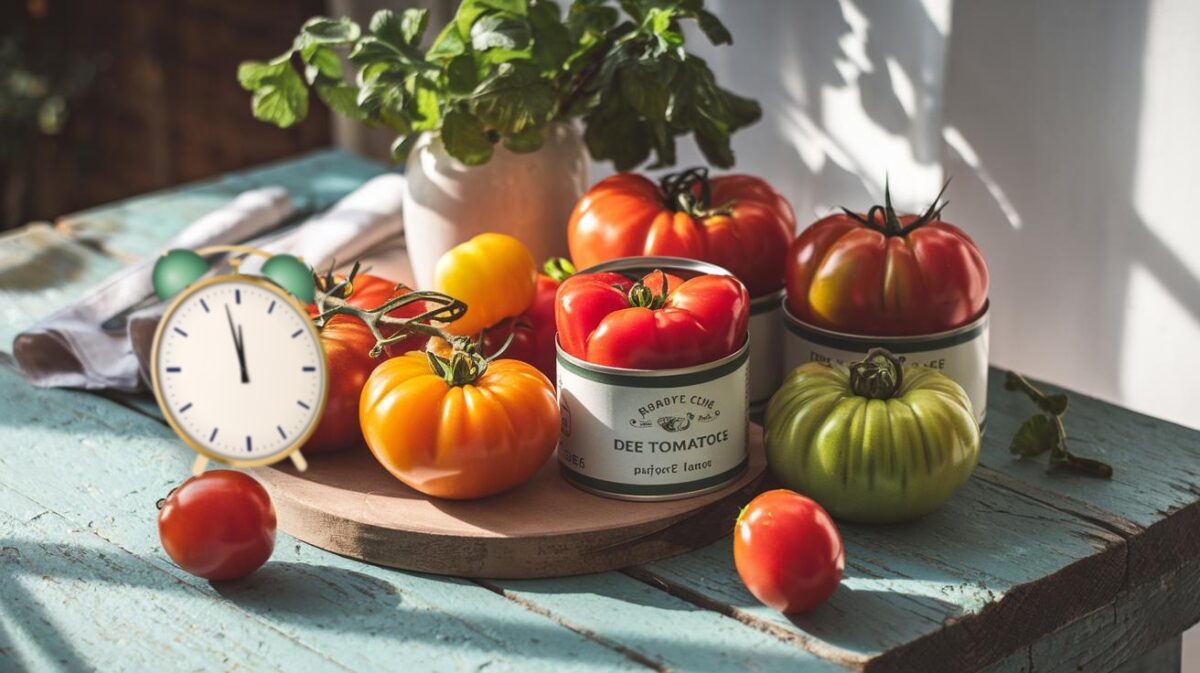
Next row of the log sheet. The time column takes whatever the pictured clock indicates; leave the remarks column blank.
11:58
